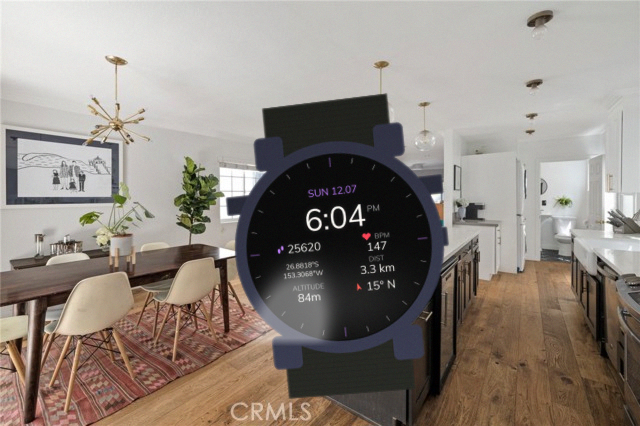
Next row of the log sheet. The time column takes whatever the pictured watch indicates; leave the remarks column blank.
6:04
